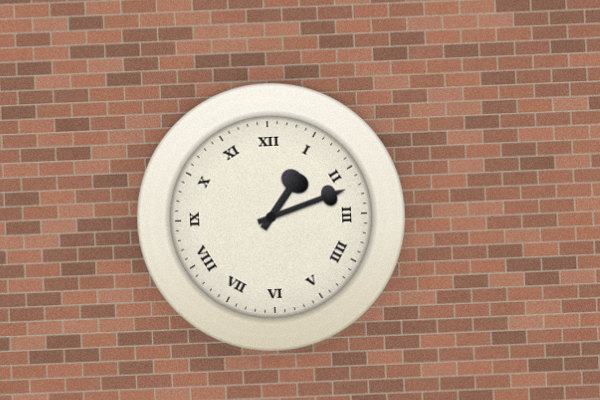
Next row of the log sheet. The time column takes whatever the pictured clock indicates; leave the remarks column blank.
1:12
